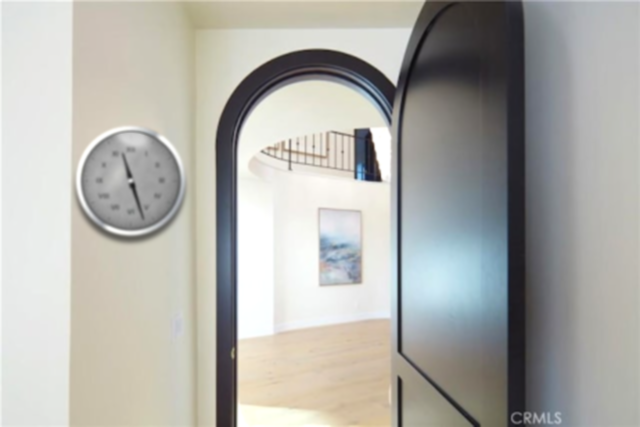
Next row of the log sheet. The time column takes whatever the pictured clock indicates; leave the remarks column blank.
11:27
